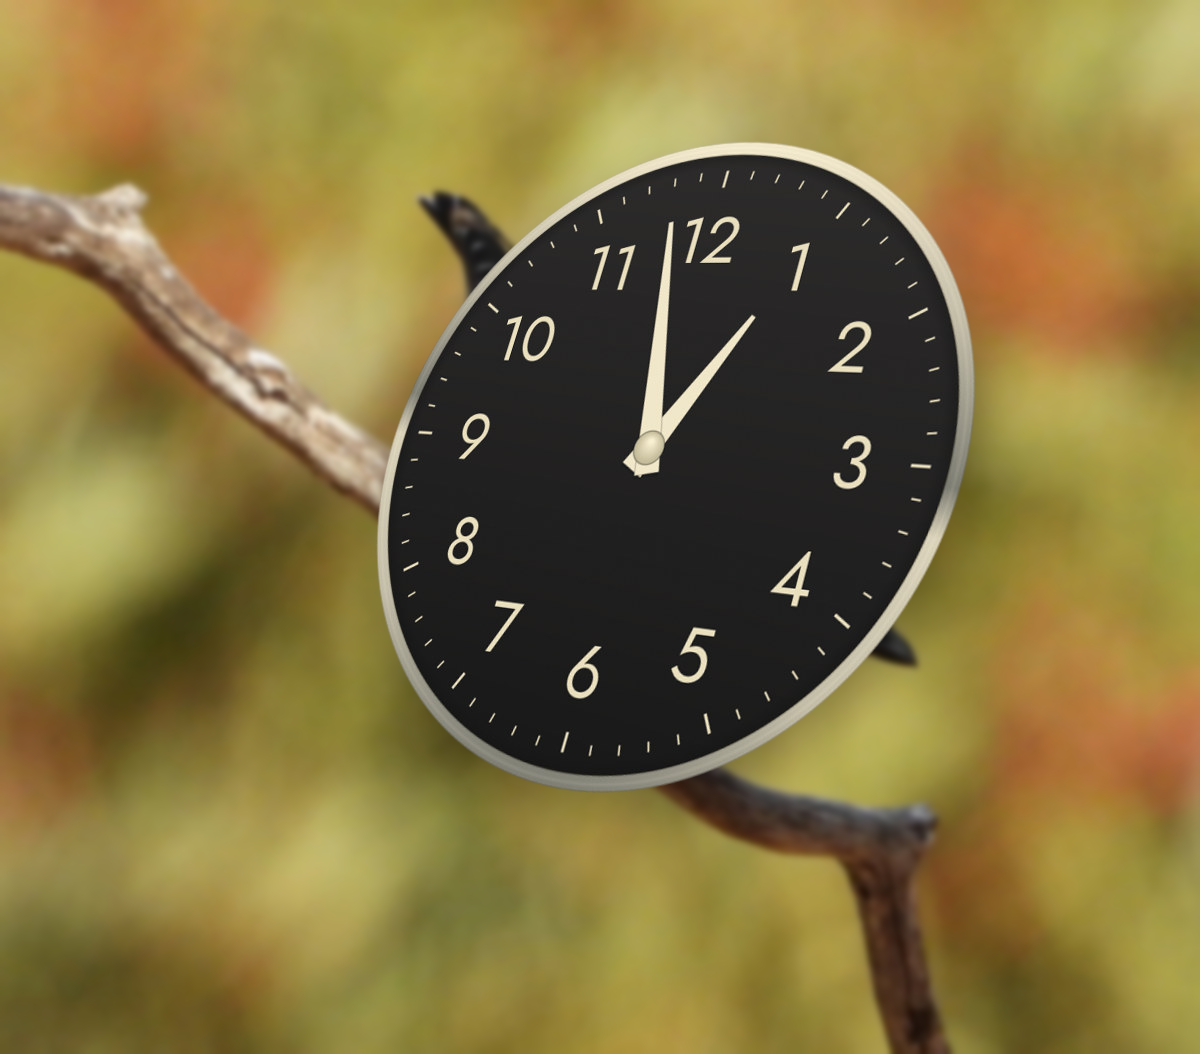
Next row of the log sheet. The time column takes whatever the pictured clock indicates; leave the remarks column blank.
12:58
